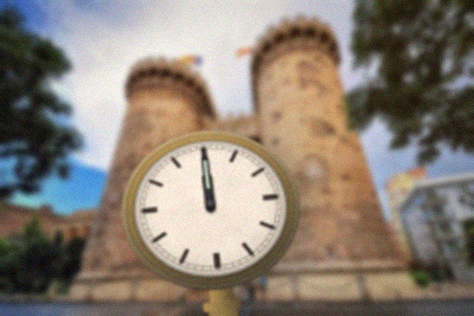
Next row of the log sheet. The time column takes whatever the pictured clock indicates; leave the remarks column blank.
12:00
